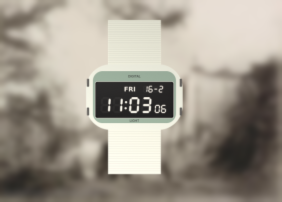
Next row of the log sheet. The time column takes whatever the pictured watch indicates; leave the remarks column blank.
11:03
